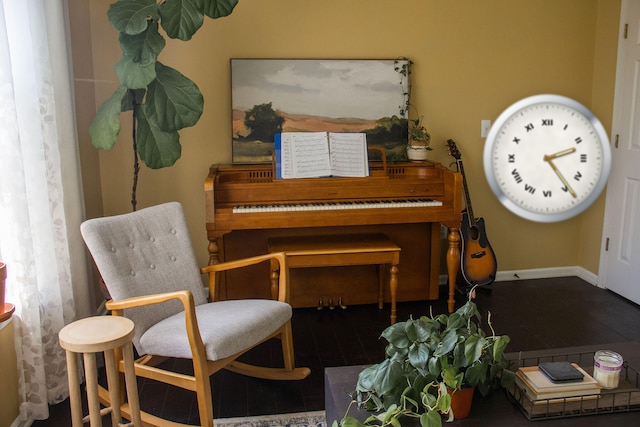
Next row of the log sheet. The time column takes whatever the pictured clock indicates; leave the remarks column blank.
2:24
